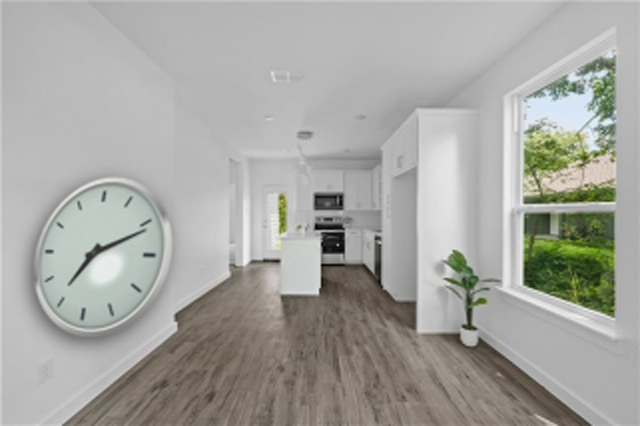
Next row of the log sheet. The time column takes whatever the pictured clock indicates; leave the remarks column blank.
7:11
